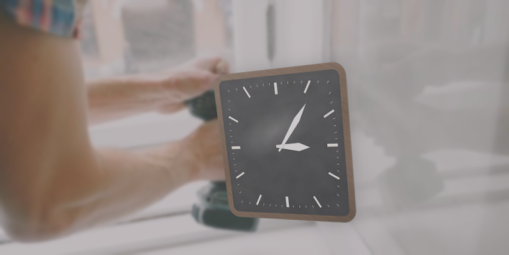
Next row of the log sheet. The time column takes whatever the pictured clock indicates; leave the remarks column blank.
3:06
